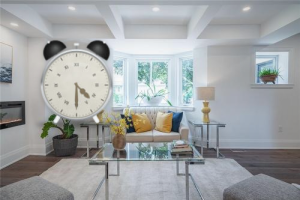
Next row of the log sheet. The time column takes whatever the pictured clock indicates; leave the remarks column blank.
4:30
